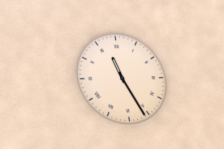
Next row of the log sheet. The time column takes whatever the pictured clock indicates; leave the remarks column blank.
11:26
